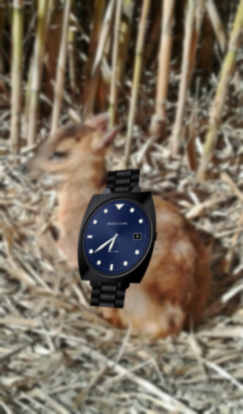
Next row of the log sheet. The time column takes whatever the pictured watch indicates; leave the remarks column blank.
6:39
